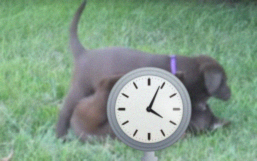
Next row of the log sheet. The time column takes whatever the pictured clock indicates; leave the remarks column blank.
4:04
